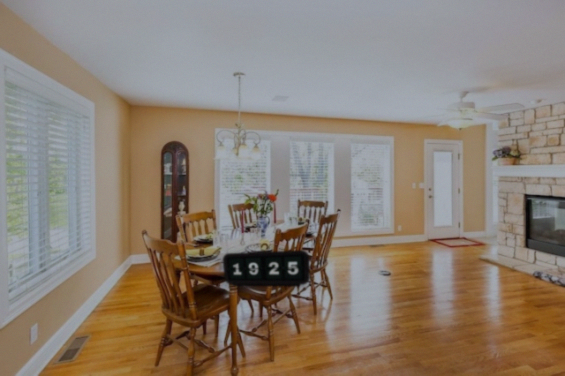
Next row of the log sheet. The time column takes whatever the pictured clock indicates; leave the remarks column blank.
19:25
